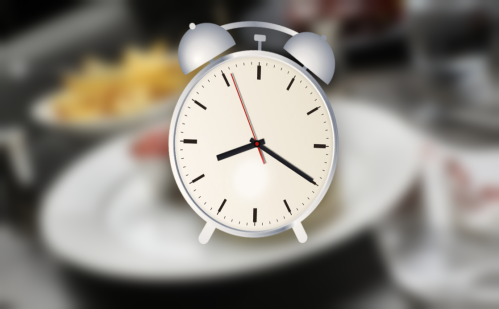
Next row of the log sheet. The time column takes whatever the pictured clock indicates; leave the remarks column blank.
8:19:56
